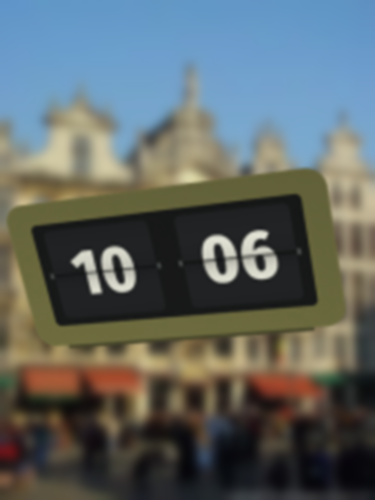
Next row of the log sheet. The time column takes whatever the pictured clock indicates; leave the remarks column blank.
10:06
